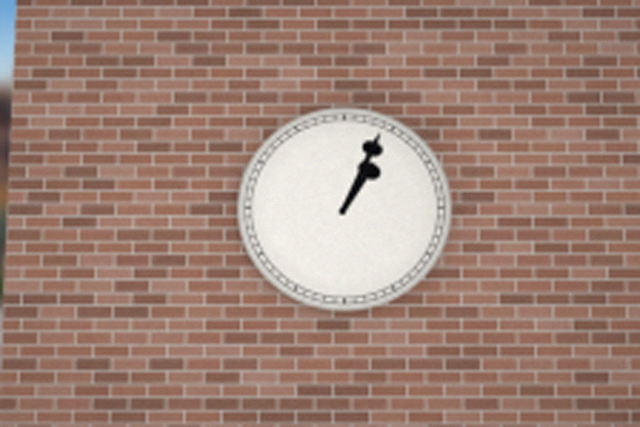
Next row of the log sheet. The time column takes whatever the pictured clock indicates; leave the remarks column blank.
1:04
